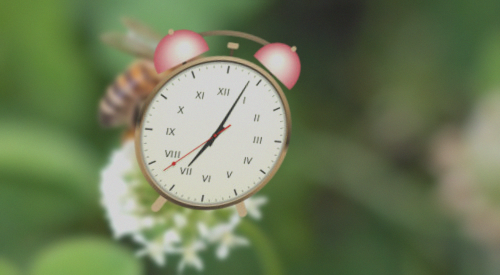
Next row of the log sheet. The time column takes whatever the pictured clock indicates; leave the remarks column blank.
7:03:38
